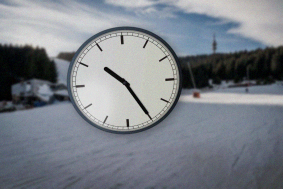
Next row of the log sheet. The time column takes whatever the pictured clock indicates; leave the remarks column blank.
10:25
